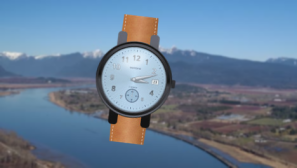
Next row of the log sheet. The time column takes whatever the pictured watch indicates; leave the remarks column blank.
3:12
